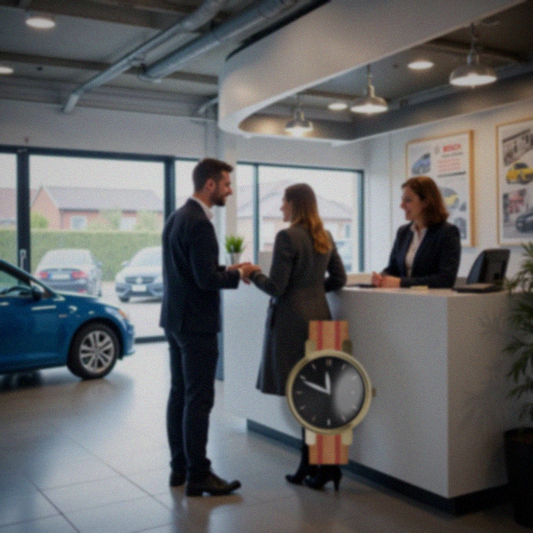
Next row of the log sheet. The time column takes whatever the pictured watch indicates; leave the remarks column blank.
11:49
